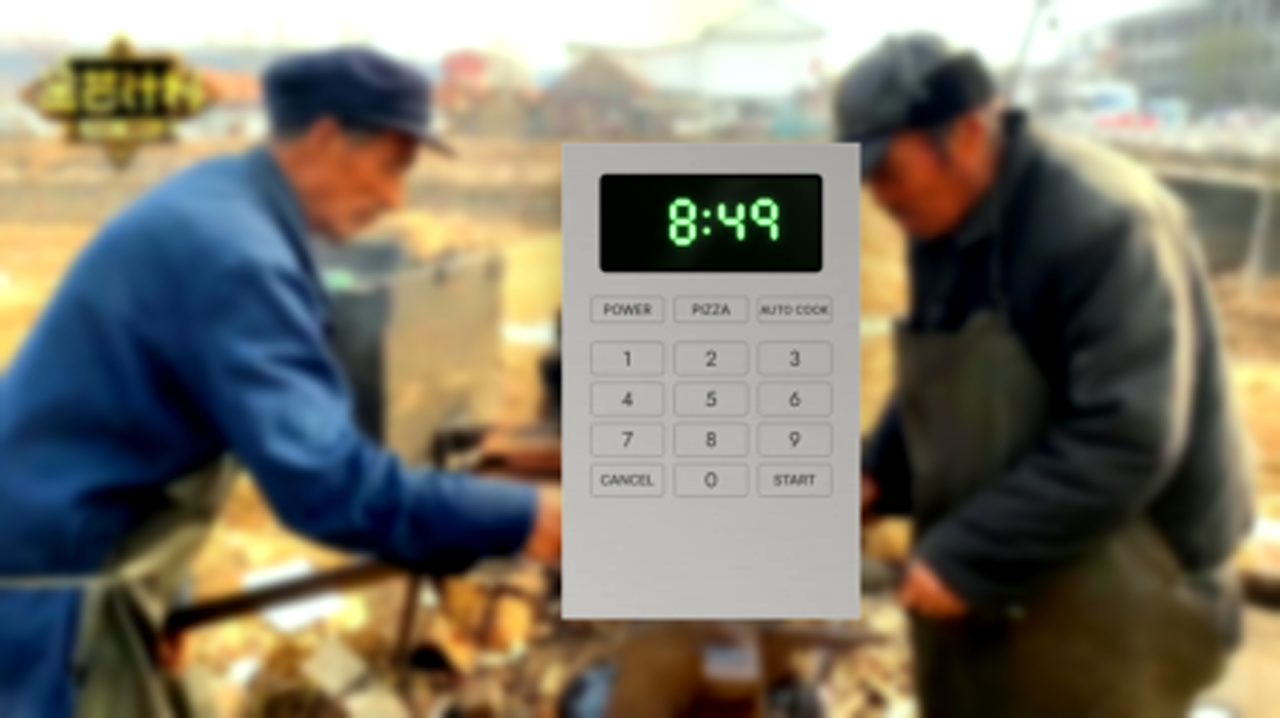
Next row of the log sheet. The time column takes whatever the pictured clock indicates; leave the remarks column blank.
8:49
